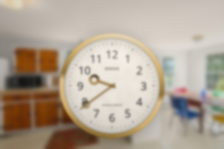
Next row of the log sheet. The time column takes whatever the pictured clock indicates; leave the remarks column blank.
9:39
